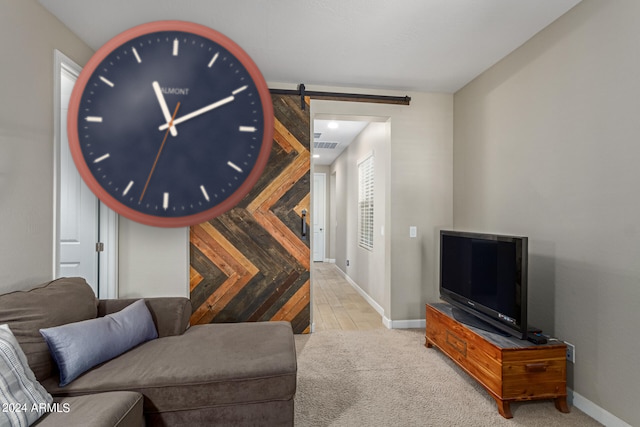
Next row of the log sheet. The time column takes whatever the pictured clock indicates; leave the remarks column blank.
11:10:33
